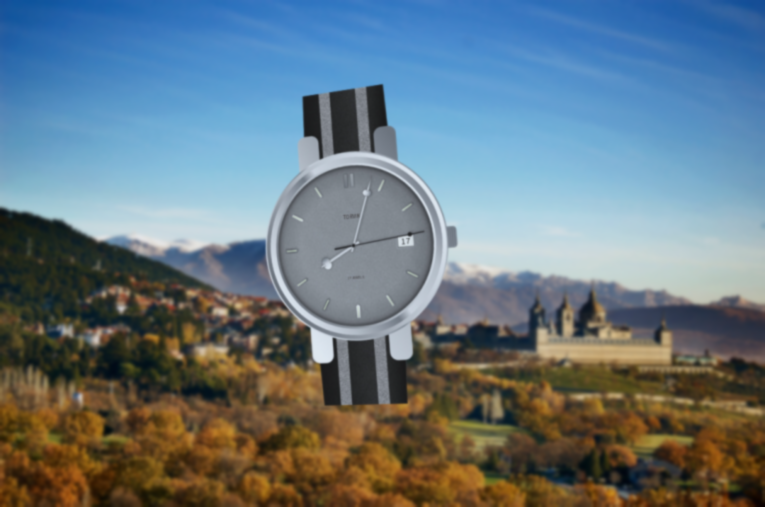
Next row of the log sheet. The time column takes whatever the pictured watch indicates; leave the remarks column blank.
8:03:14
